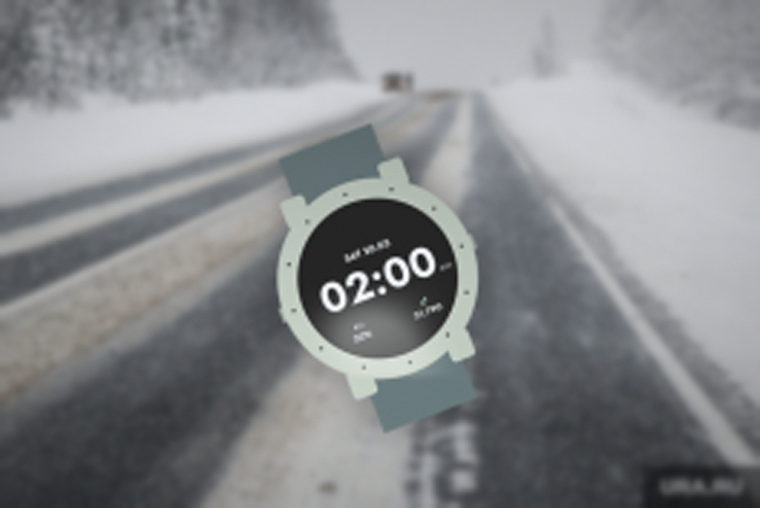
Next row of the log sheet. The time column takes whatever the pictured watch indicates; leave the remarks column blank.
2:00
